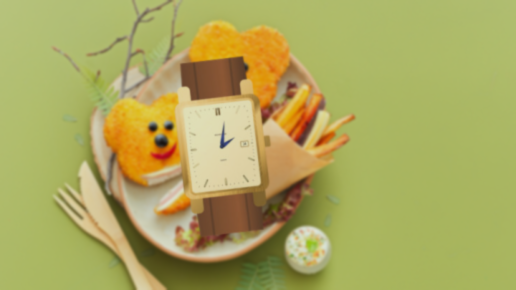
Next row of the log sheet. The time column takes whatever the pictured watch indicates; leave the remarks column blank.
2:02
